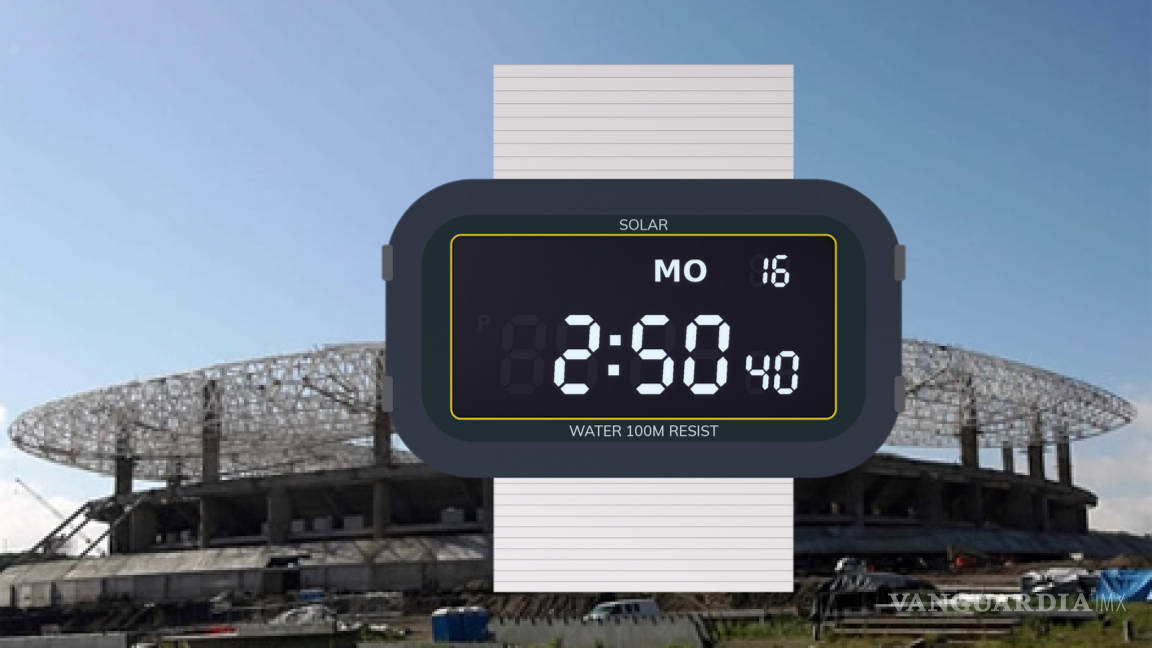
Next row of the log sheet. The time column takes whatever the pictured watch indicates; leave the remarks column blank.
2:50:40
